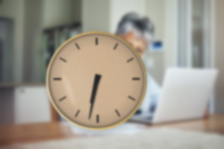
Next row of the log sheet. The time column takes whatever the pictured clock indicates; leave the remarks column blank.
6:32
